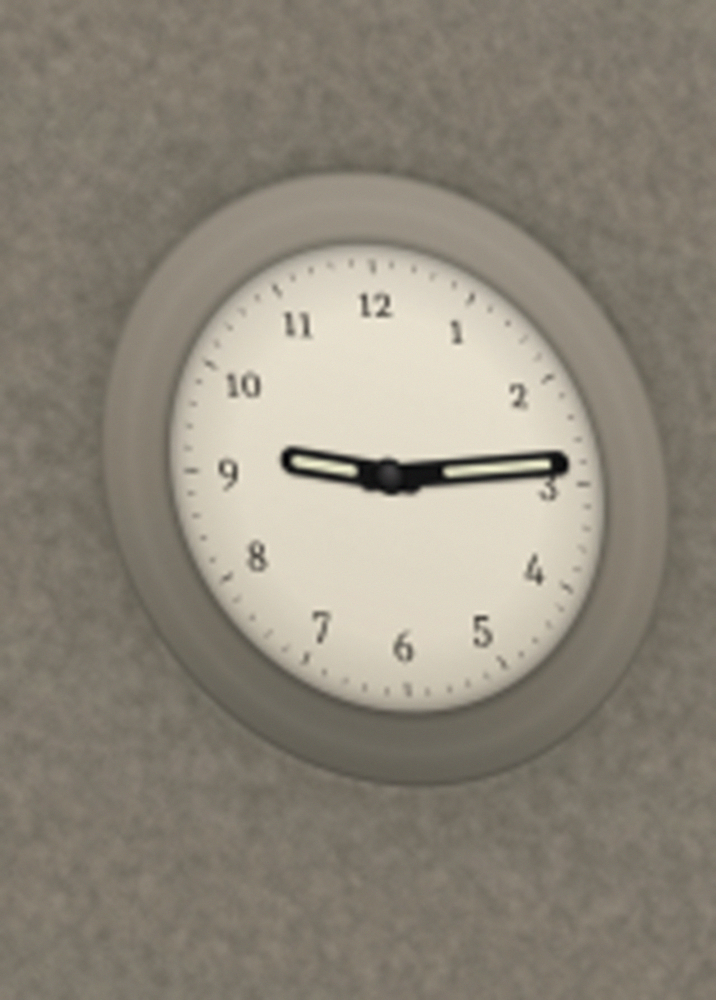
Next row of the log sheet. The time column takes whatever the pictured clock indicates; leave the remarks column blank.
9:14
